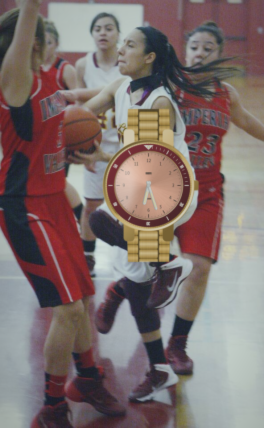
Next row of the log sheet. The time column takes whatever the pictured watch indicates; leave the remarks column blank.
6:27
